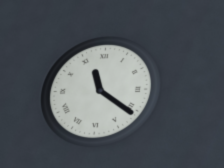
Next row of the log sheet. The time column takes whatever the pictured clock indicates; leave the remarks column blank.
11:21
